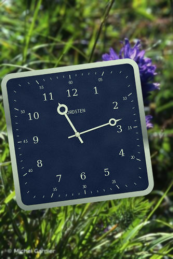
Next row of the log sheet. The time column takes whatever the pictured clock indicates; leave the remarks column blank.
11:13
